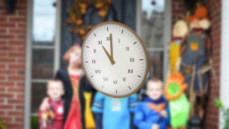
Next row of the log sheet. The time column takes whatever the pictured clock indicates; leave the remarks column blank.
11:01
